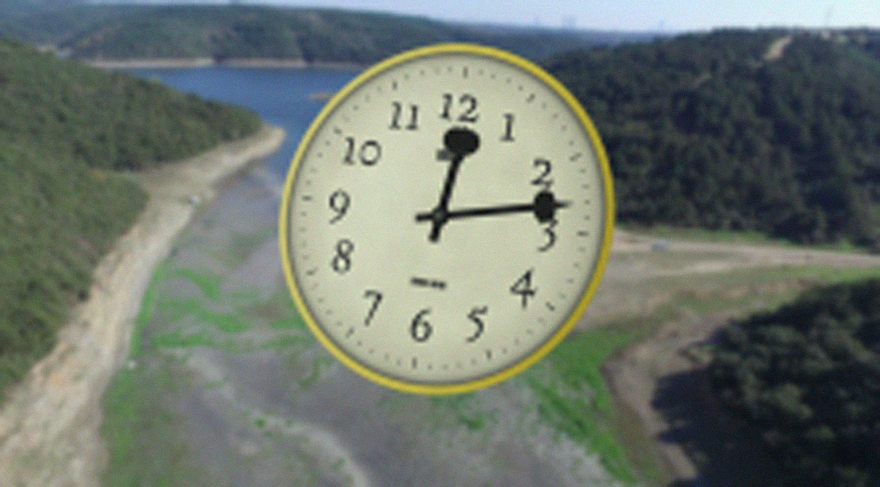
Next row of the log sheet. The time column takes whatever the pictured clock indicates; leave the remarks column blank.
12:13
